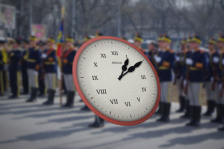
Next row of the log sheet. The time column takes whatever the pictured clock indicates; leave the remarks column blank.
1:10
